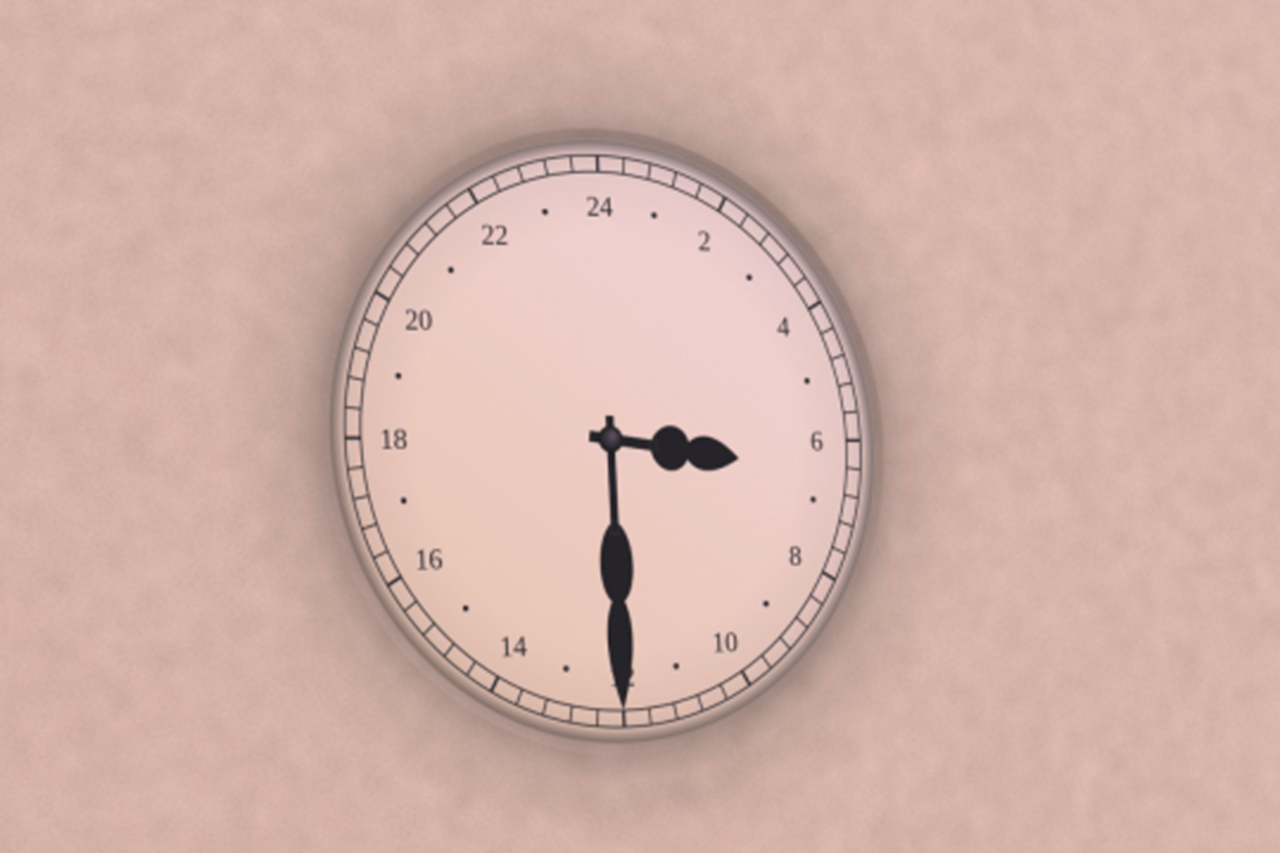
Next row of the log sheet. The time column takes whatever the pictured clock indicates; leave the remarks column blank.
6:30
